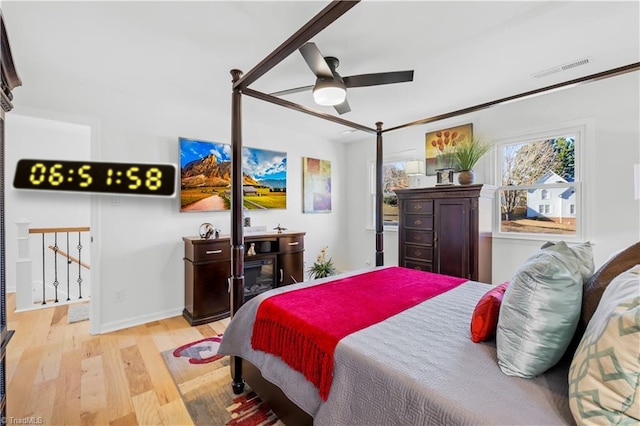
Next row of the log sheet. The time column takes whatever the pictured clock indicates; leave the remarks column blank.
6:51:58
